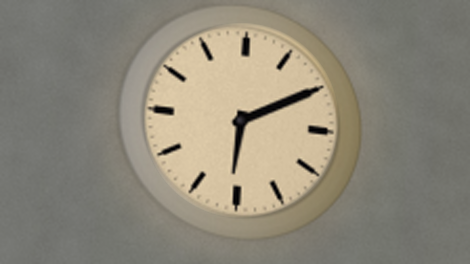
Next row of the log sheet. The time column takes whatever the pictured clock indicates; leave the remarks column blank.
6:10
